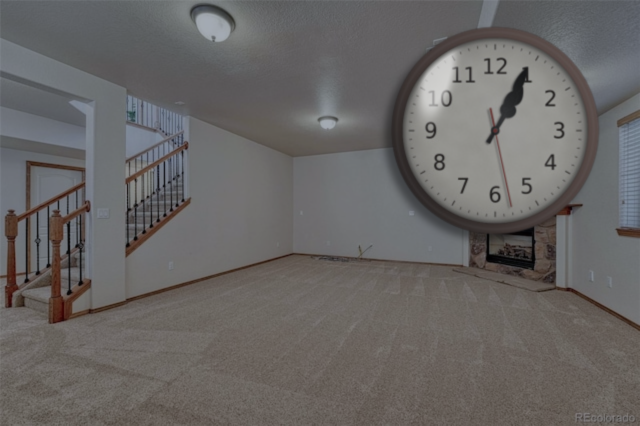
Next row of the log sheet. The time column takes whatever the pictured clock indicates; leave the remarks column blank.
1:04:28
